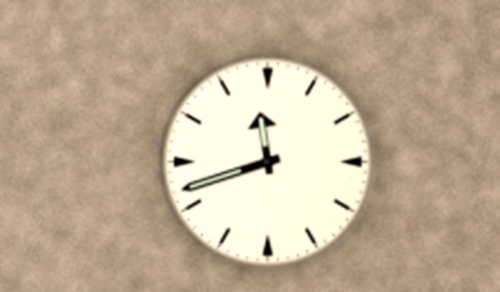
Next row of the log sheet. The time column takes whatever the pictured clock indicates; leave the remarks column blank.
11:42
